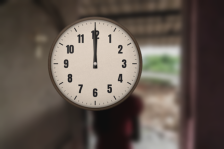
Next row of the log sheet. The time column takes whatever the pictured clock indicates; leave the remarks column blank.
12:00
